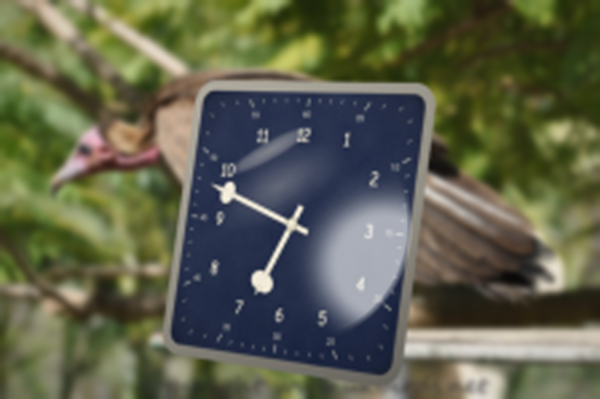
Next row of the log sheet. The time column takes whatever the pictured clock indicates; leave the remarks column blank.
6:48
